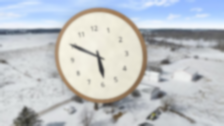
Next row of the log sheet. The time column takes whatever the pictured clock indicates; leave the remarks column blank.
5:50
